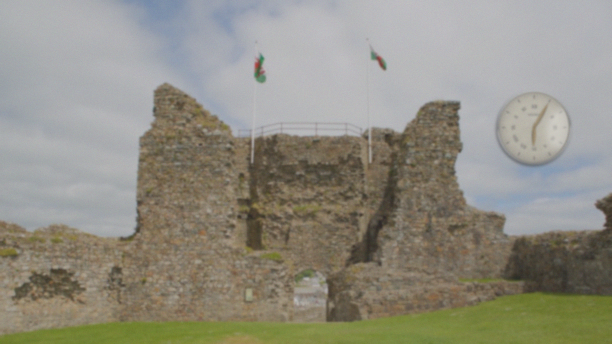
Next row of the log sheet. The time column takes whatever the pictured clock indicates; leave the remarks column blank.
6:05
